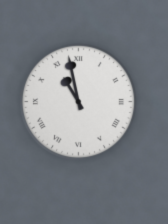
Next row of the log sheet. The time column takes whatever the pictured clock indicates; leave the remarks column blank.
10:58
